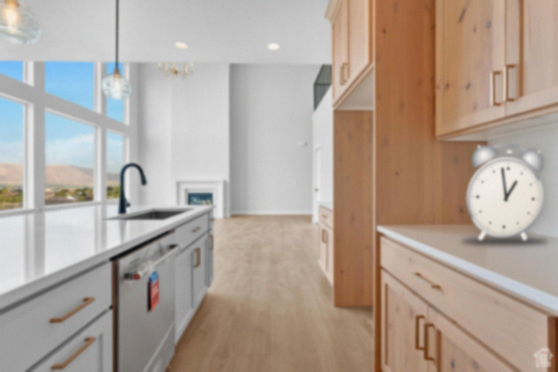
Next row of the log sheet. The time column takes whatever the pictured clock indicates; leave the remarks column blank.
12:58
